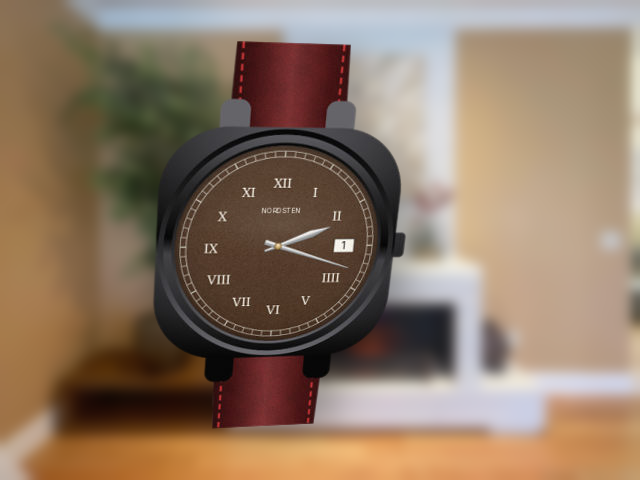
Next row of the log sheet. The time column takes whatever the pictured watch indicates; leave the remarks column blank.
2:18
